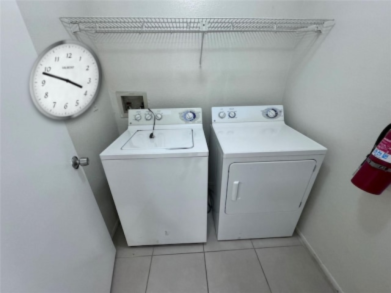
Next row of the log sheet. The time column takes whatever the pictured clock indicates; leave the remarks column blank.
3:48
